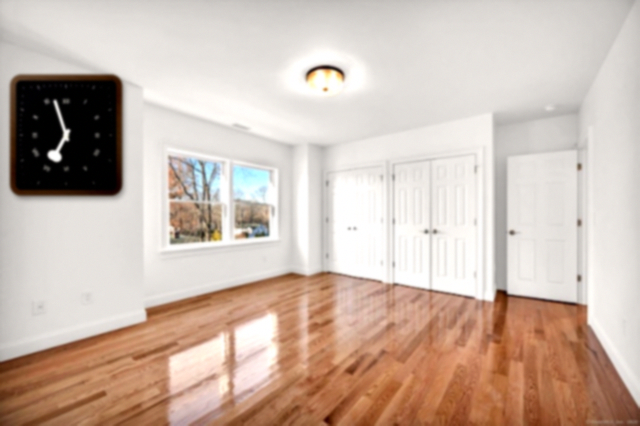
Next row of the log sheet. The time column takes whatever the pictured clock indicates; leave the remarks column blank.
6:57
